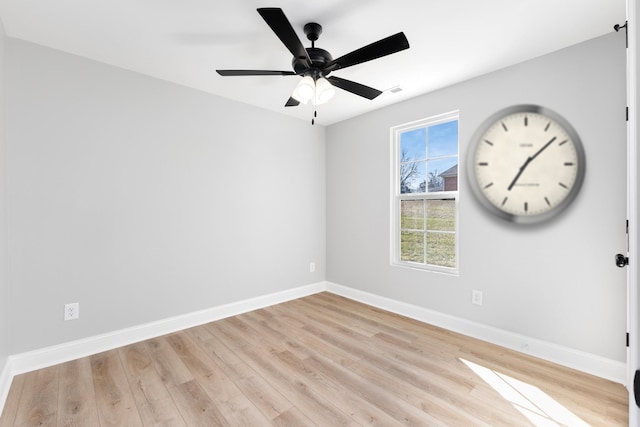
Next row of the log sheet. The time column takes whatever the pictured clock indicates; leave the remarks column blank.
7:08
